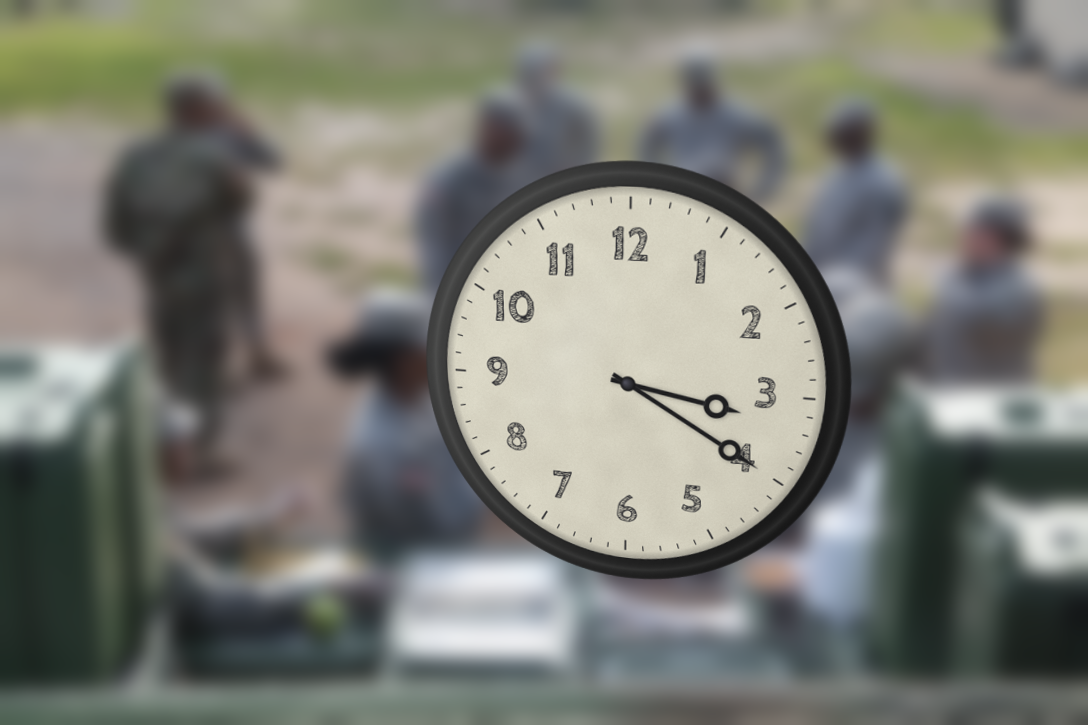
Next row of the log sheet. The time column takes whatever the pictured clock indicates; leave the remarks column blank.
3:20
